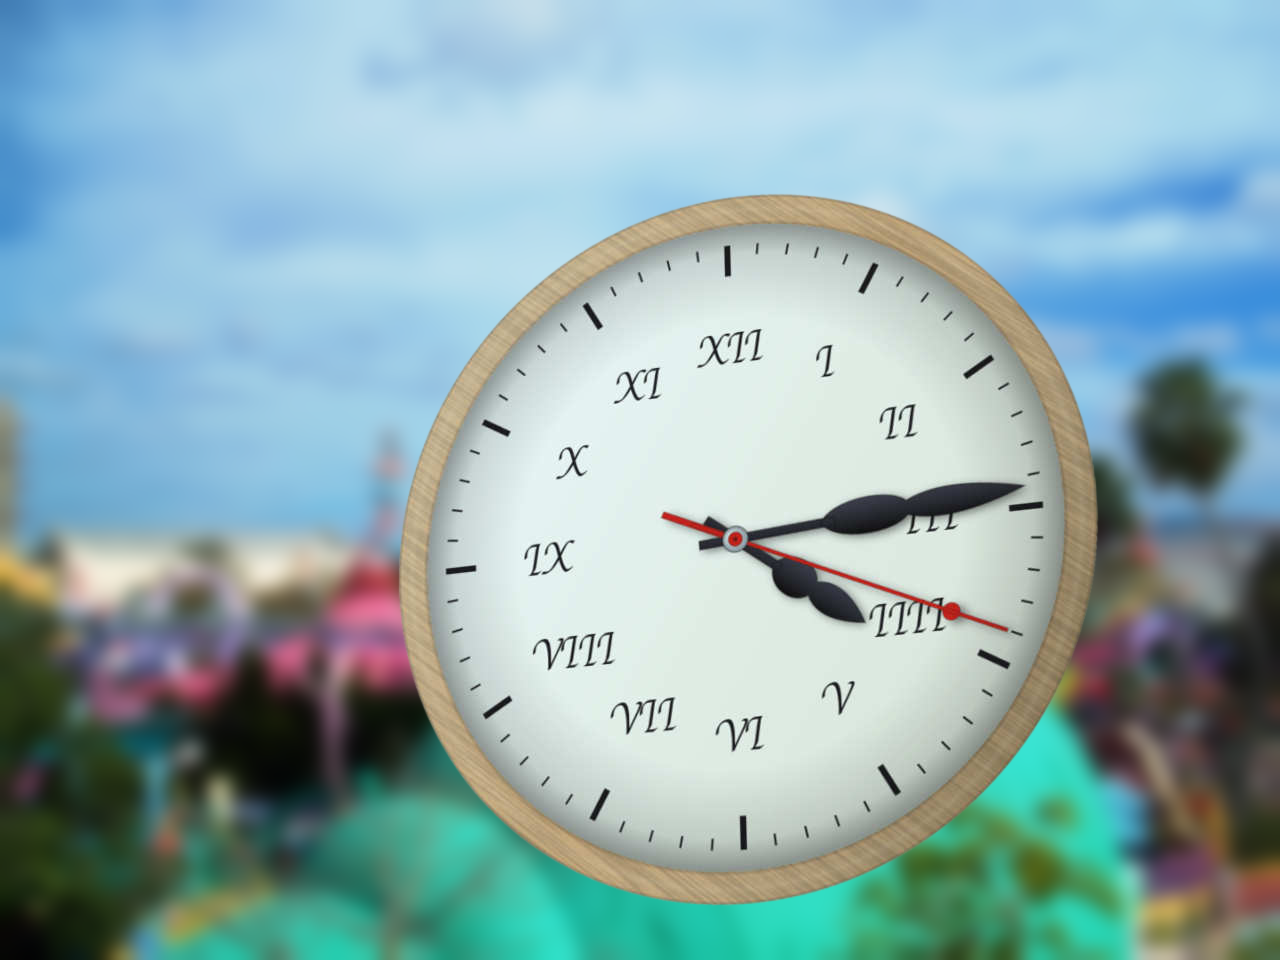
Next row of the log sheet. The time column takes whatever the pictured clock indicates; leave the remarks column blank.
4:14:19
